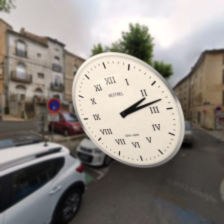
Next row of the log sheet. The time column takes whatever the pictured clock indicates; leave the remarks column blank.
2:13
